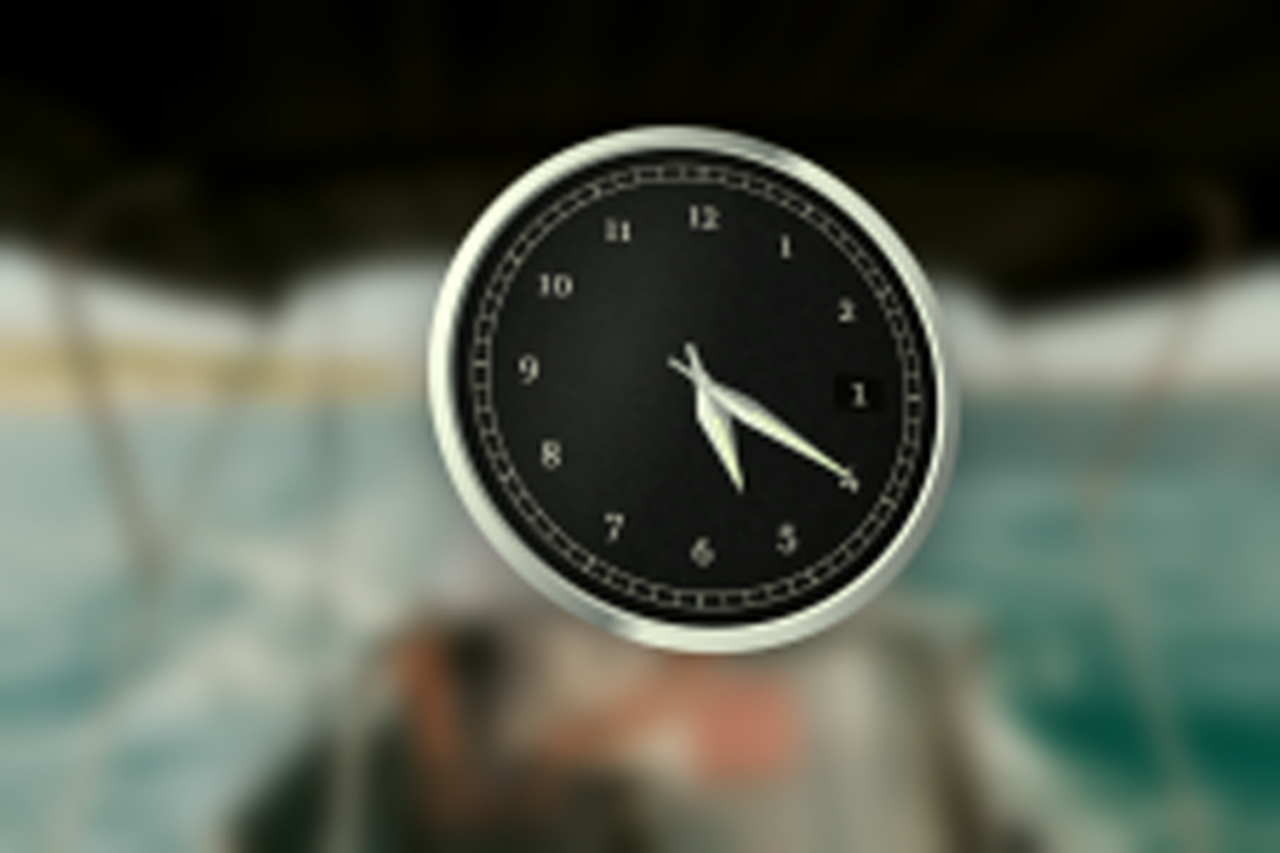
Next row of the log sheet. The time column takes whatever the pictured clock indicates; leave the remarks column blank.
5:20
